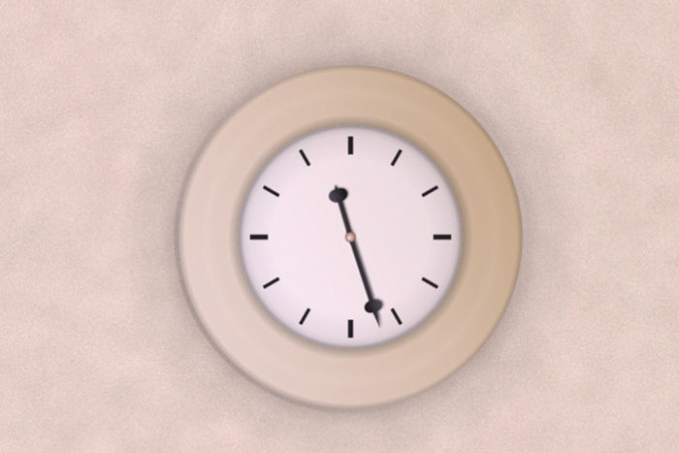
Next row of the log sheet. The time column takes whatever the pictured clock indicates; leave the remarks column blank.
11:27
